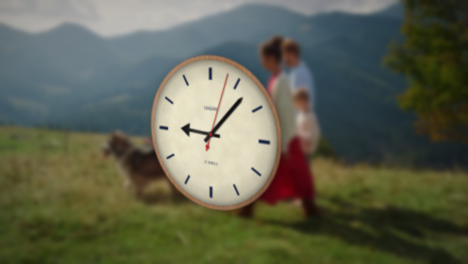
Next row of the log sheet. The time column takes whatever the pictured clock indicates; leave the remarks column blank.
9:07:03
